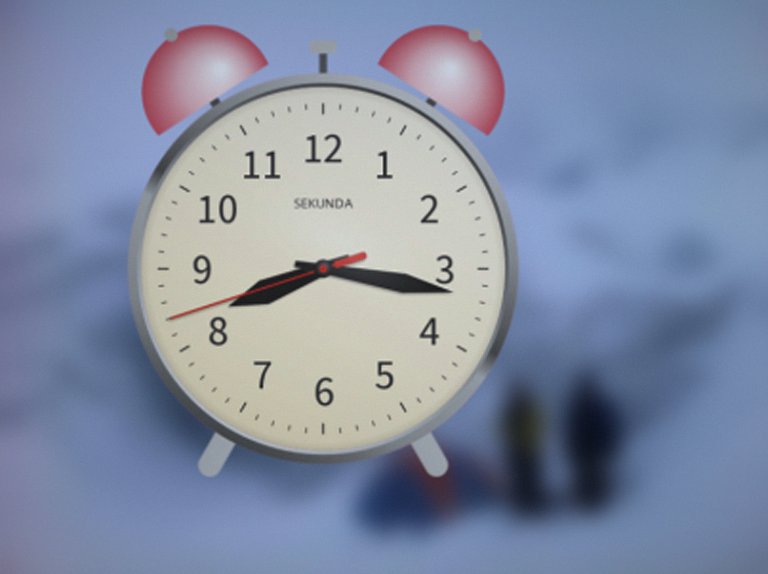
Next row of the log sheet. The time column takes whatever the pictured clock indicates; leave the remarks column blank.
8:16:42
